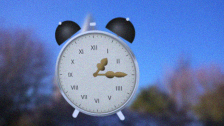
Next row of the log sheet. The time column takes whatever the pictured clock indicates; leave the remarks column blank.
1:15
